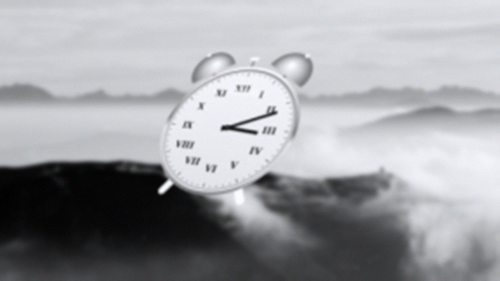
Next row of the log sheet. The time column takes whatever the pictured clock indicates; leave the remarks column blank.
3:11
